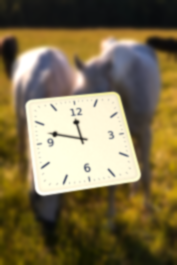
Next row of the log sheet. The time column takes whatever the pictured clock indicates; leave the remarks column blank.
11:48
